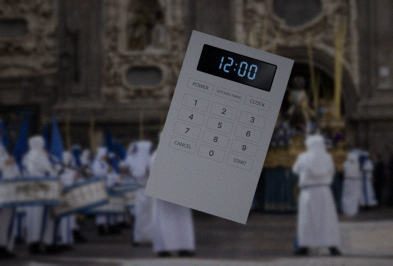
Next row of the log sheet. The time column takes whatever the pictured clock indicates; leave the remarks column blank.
12:00
